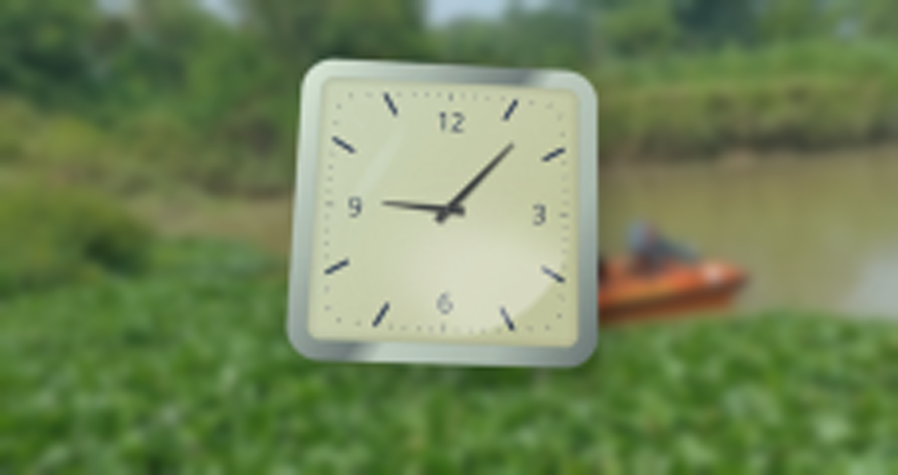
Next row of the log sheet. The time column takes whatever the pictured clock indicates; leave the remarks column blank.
9:07
